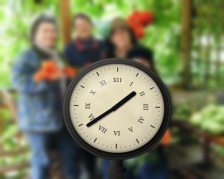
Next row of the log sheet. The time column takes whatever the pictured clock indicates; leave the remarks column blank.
1:39
